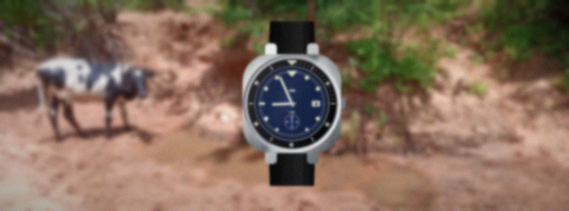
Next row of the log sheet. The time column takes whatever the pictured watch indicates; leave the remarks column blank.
8:56
